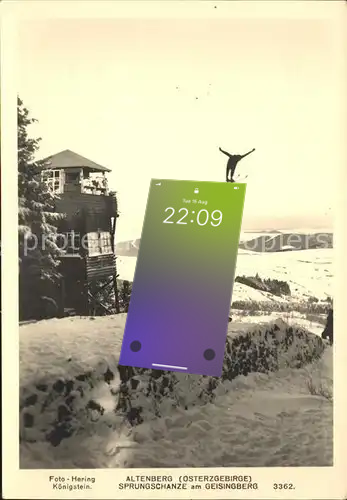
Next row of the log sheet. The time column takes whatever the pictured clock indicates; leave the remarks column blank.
22:09
